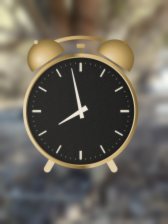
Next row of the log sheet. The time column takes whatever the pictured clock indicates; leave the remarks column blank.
7:58
